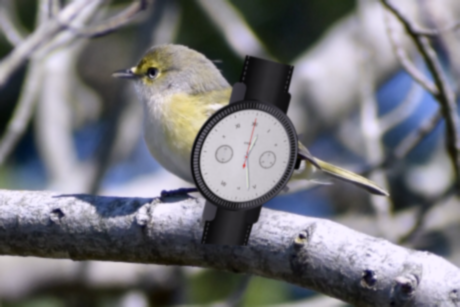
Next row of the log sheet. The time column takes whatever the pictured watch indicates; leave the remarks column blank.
12:27
